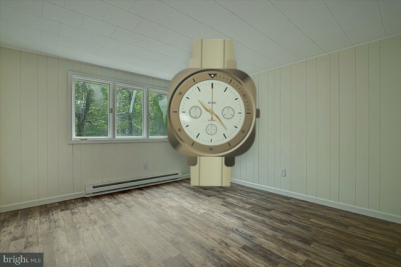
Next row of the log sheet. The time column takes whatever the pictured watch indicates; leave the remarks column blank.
10:23
